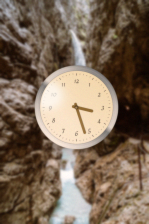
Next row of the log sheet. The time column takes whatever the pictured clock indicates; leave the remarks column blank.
3:27
